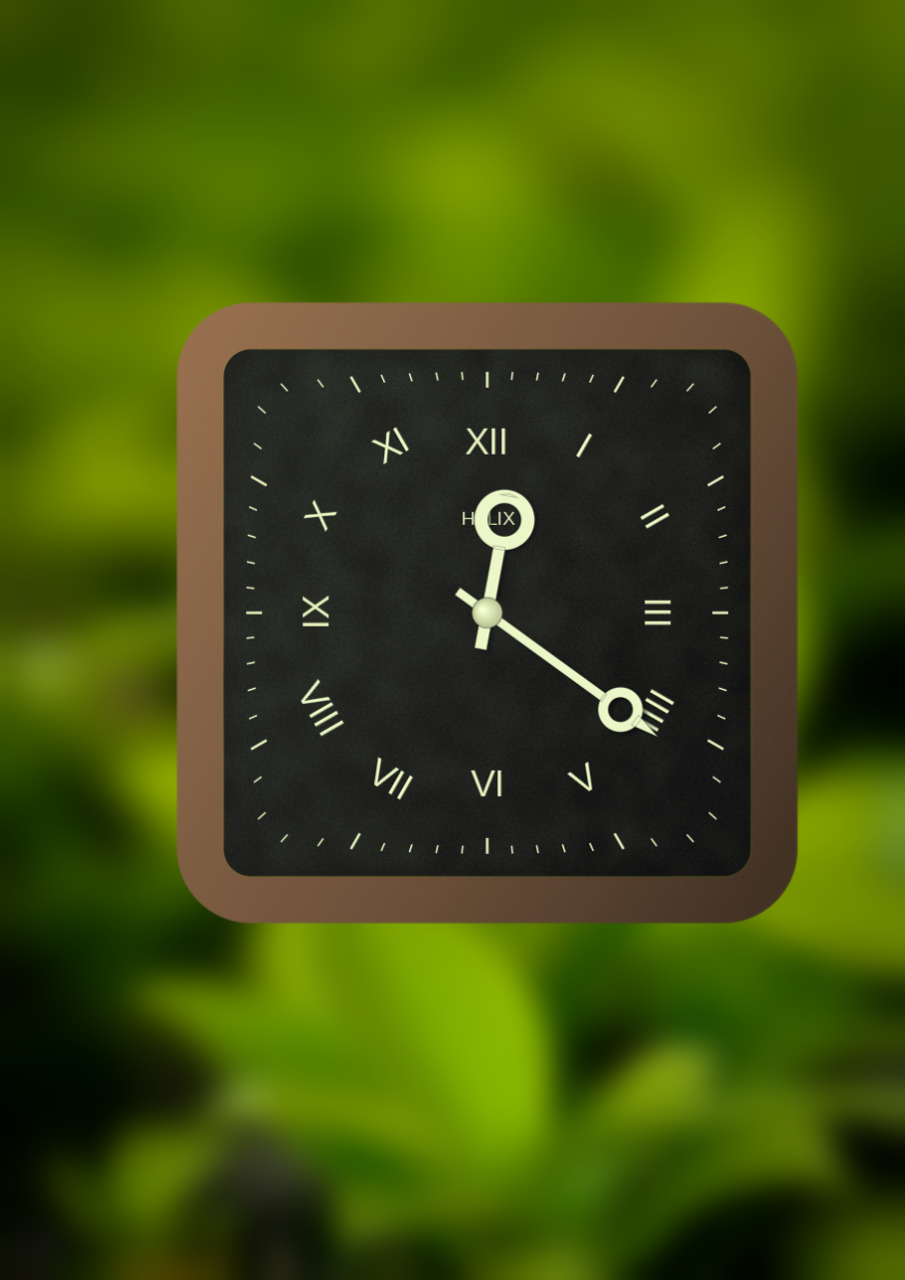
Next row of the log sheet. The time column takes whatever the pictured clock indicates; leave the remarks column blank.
12:21
